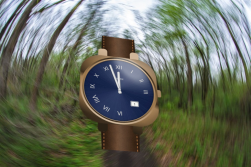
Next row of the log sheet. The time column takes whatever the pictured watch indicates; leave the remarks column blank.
11:57
